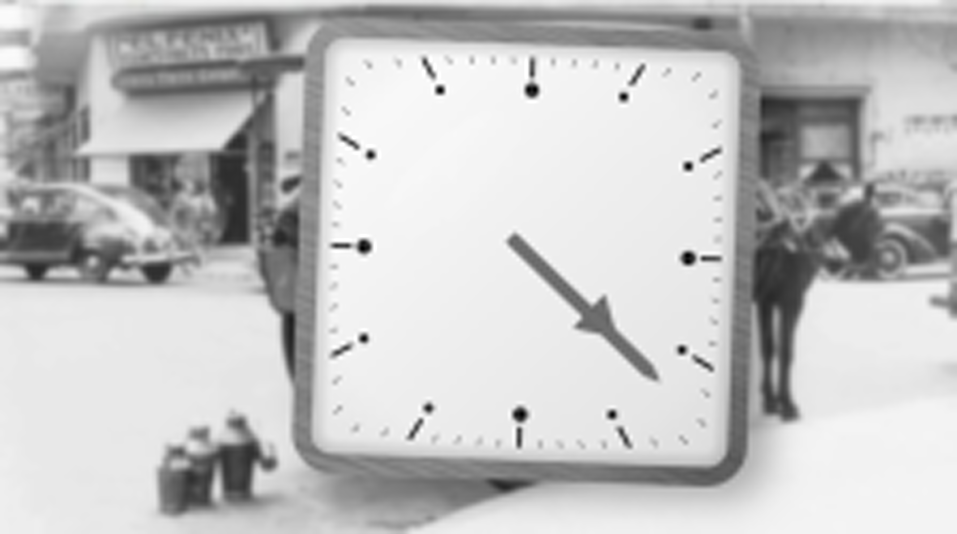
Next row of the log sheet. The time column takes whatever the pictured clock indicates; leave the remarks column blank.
4:22
